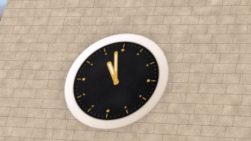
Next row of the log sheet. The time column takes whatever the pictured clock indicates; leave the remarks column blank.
10:58
